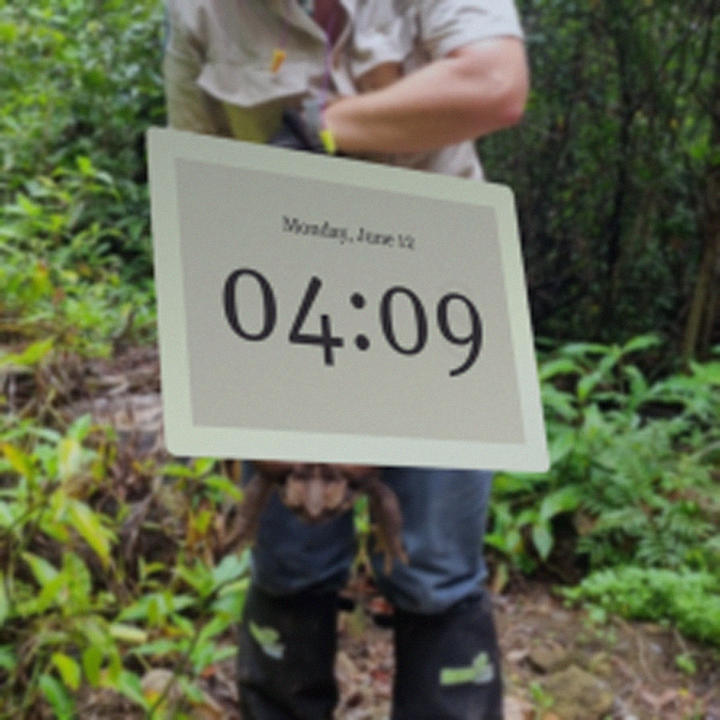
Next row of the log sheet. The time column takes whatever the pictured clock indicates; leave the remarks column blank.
4:09
